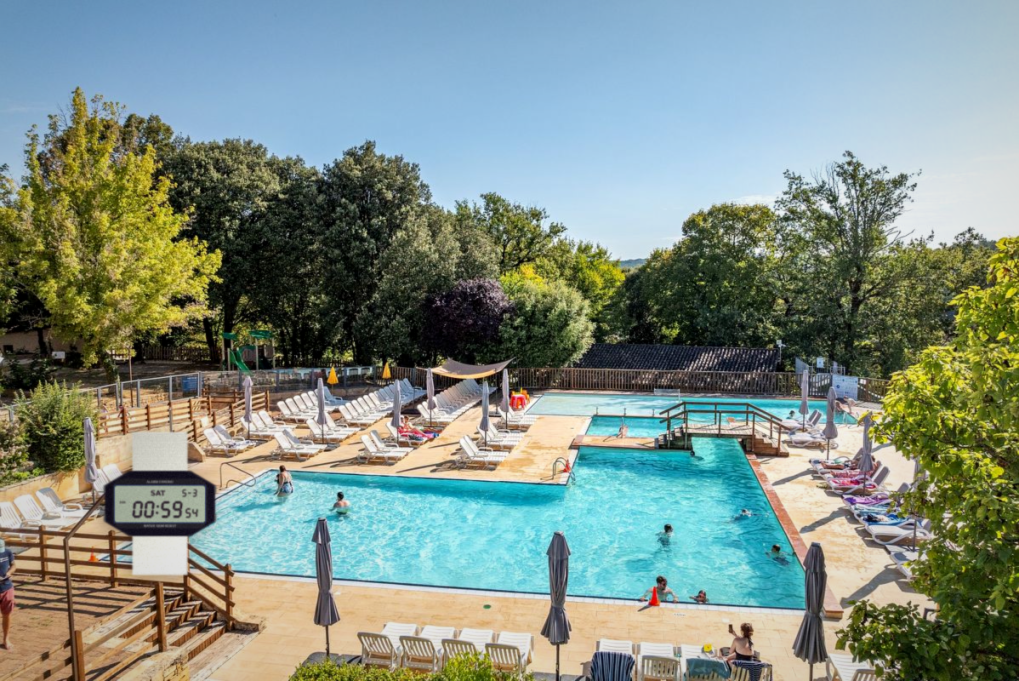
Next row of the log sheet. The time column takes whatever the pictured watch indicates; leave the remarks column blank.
0:59:54
